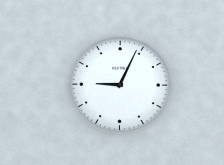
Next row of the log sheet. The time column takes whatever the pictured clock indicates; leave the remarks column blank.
9:04
